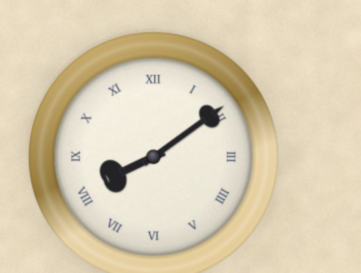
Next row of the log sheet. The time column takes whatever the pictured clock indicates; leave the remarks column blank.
8:09
